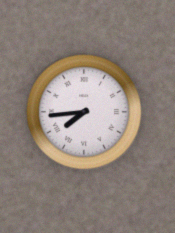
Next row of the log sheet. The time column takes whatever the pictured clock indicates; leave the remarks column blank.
7:44
